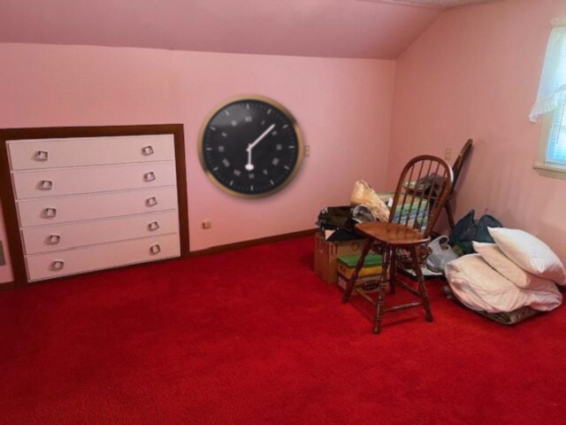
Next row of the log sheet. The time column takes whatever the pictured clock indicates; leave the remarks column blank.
6:08
